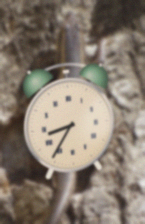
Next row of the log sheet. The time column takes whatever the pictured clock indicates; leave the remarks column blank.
8:36
